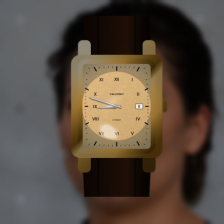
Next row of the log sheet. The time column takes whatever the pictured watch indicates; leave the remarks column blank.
8:48
